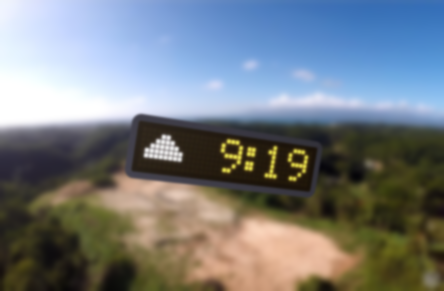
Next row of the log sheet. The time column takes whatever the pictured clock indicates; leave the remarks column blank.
9:19
